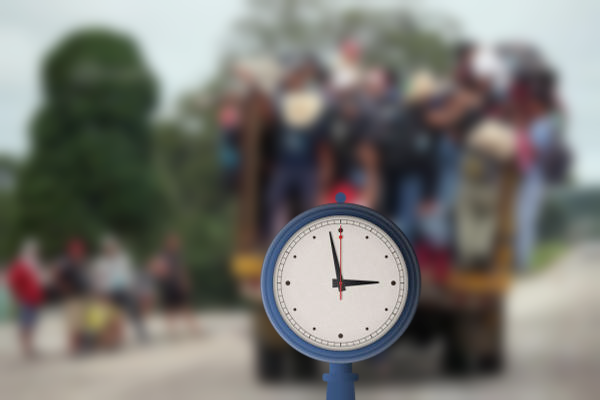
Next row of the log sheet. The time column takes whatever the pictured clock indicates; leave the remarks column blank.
2:58:00
